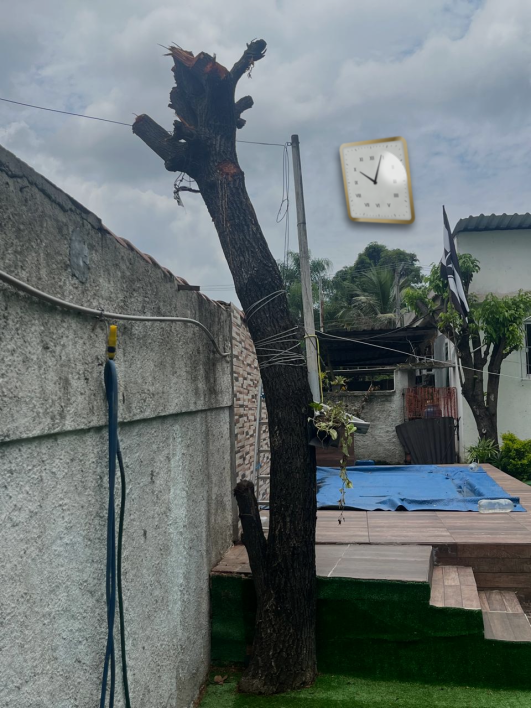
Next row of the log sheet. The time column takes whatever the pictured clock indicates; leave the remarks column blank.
10:04
